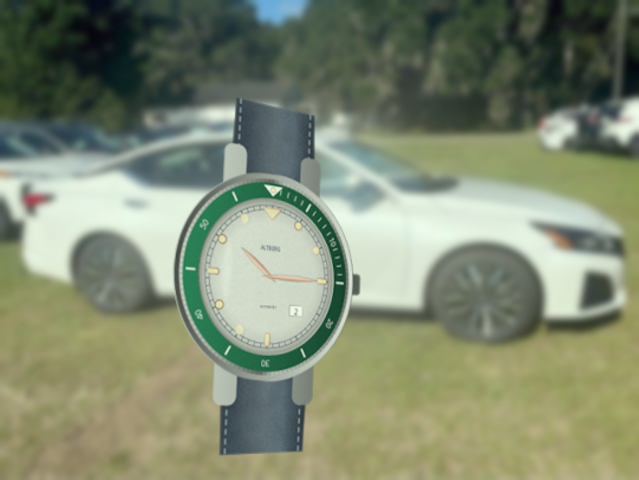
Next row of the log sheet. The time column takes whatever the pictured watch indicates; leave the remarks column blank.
10:15
